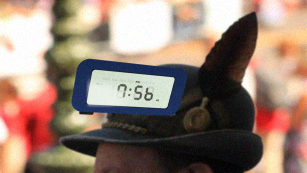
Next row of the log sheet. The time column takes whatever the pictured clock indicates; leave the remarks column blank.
7:56
